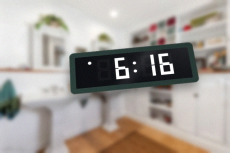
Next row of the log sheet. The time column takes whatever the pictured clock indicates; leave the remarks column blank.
6:16
